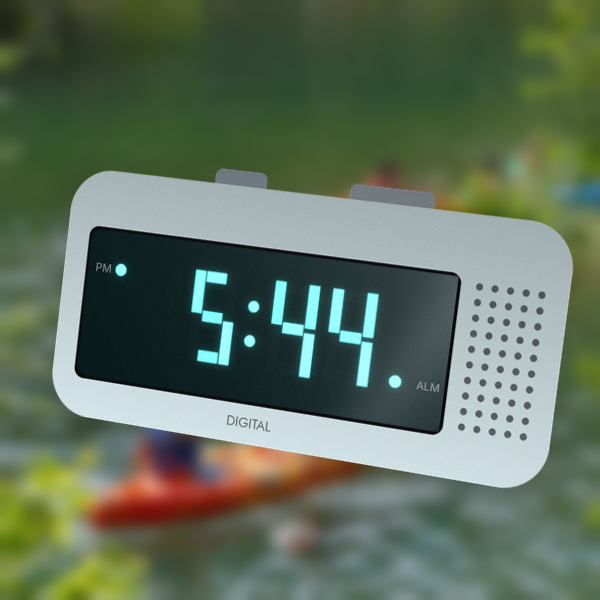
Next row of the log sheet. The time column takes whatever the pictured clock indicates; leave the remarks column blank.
5:44
